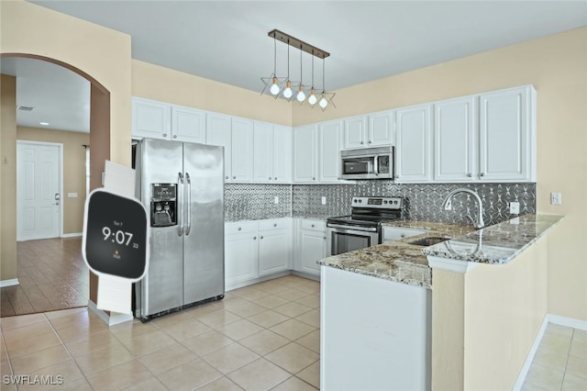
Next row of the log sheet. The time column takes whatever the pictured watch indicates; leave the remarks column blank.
9:07
